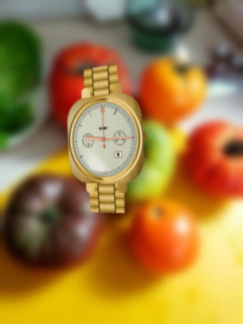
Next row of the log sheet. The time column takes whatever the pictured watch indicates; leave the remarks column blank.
9:15
